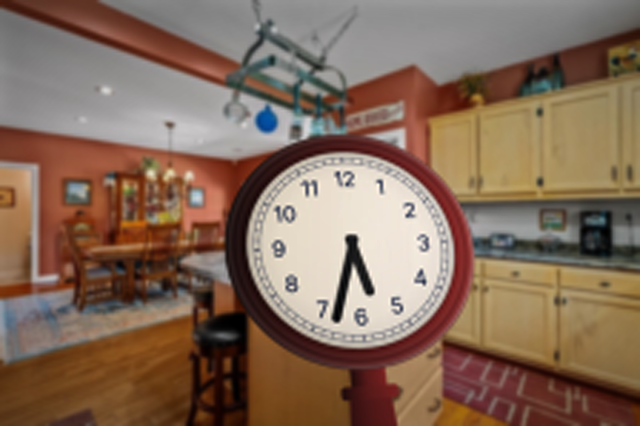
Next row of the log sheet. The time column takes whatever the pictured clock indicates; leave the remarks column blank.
5:33
